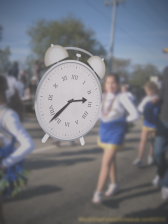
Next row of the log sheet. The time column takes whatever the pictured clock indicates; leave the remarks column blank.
2:37
